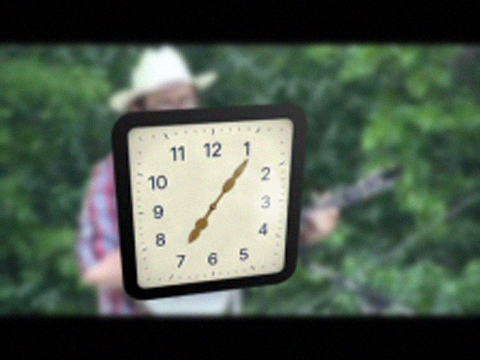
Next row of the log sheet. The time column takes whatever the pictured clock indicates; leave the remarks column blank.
7:06
